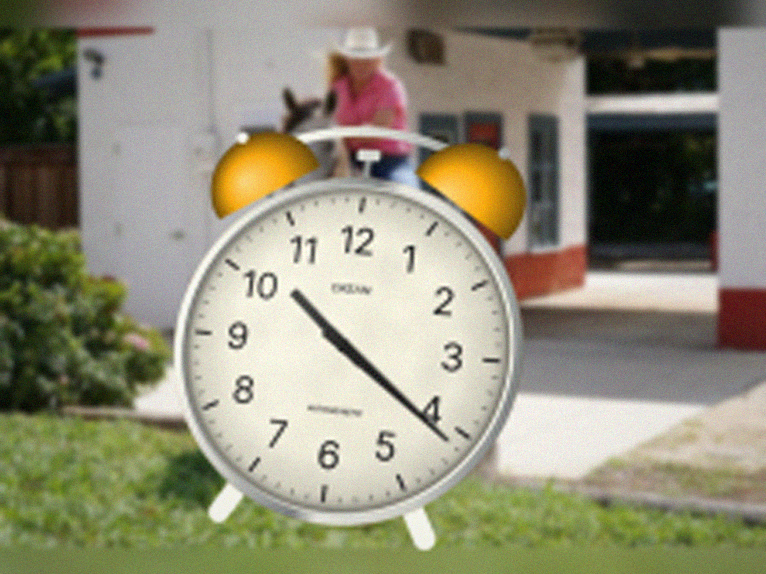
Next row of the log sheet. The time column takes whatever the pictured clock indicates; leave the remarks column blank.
10:21
